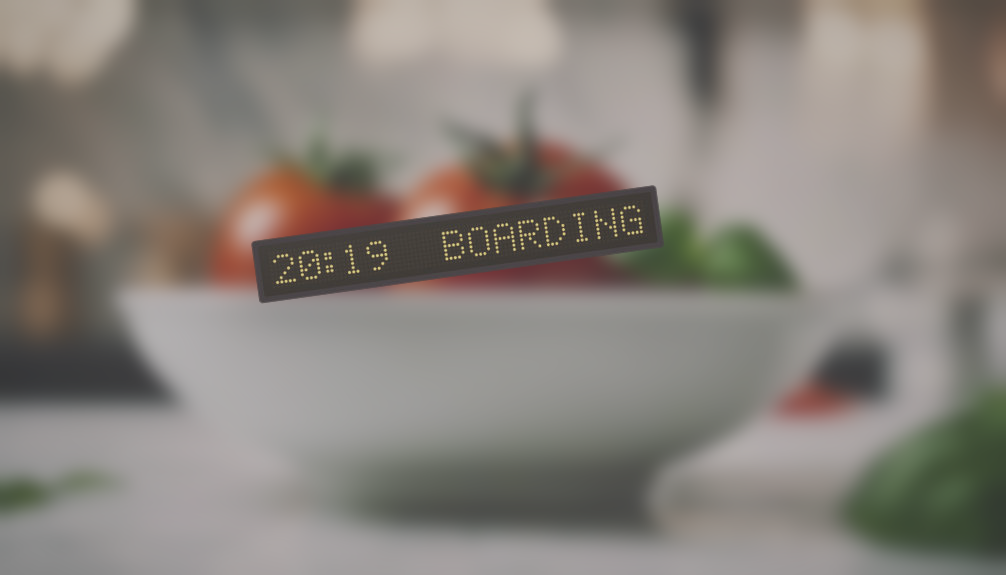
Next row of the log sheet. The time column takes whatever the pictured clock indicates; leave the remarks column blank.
20:19
